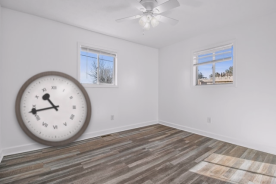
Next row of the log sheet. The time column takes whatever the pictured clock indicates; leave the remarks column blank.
10:43
